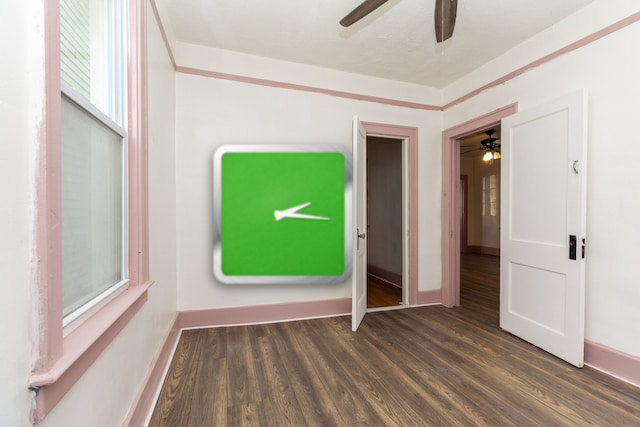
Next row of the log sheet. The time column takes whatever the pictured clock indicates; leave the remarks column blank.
2:16
